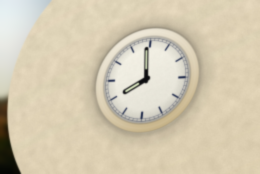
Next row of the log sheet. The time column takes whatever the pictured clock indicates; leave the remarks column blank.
7:59
